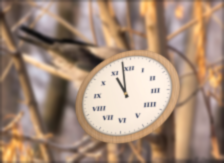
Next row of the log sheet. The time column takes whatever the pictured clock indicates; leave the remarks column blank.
10:58
